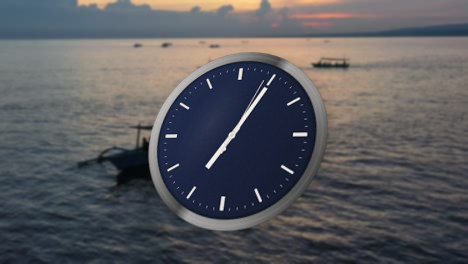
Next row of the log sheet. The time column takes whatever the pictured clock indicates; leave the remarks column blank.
7:05:04
